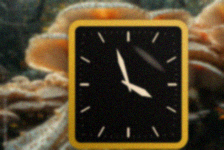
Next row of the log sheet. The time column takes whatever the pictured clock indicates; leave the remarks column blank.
3:57
